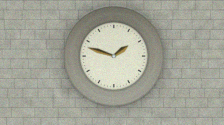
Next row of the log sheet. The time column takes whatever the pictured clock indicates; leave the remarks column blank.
1:48
